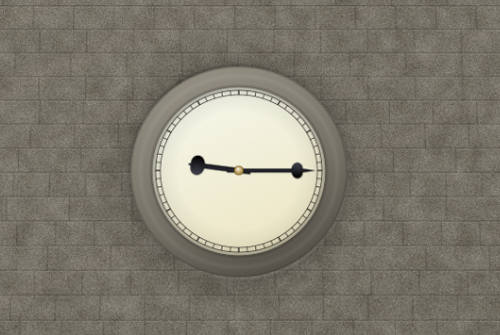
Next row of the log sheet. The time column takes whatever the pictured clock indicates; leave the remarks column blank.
9:15
